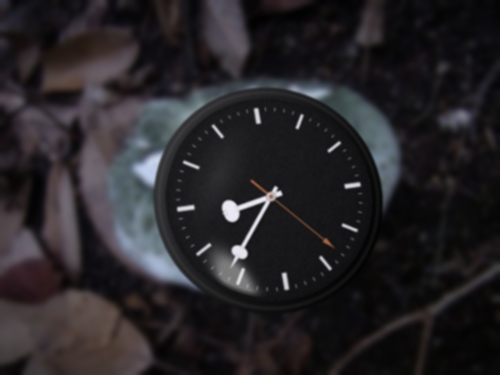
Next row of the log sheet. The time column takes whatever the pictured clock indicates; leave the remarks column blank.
8:36:23
